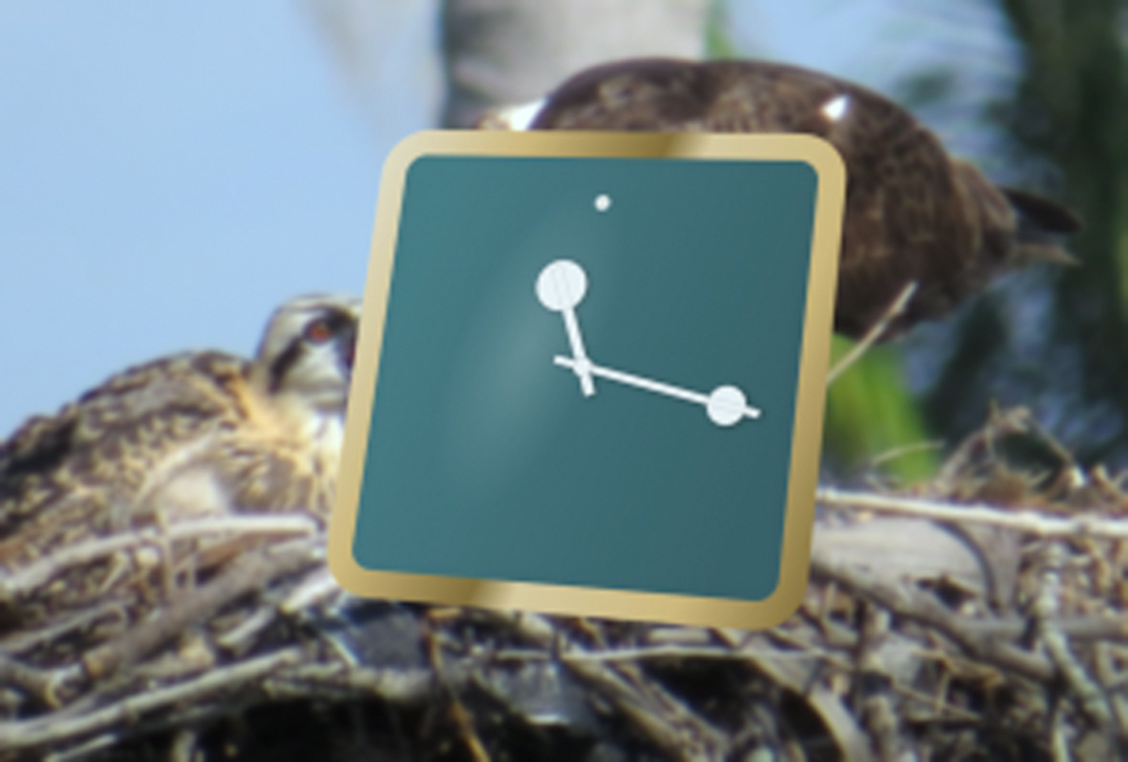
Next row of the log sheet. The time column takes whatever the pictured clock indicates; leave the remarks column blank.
11:17
